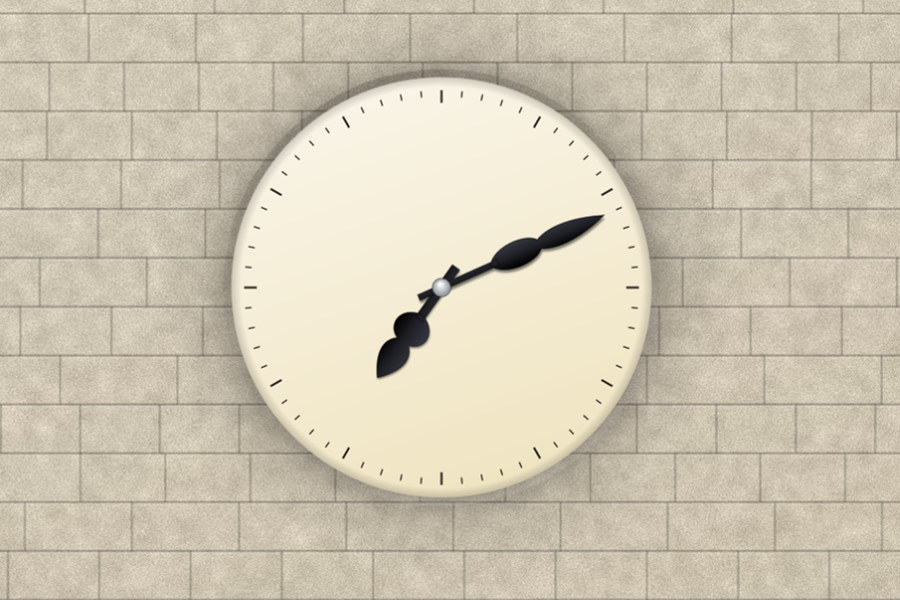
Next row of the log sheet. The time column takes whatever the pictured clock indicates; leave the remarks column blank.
7:11
